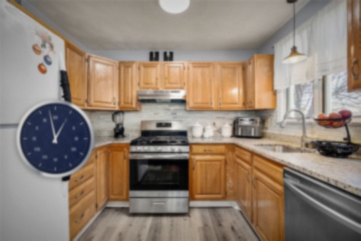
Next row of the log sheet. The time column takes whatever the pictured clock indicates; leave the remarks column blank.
12:58
